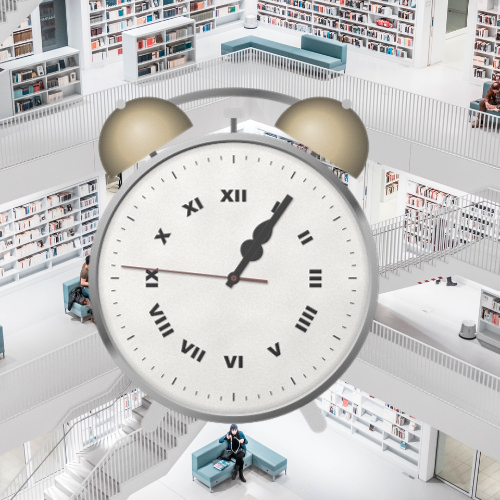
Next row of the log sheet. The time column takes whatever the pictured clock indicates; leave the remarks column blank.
1:05:46
